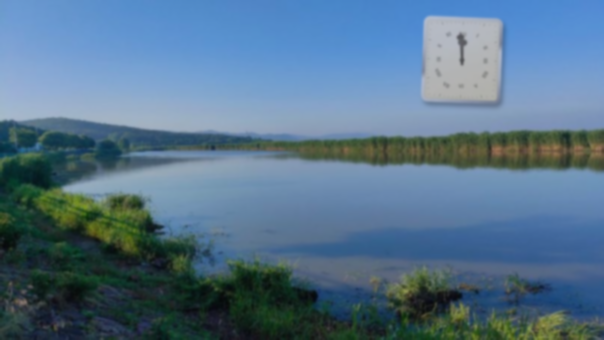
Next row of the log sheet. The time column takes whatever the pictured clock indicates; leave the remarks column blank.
11:59
